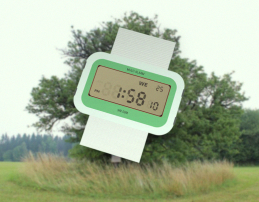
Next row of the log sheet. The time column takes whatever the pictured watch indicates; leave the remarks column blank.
1:58:10
